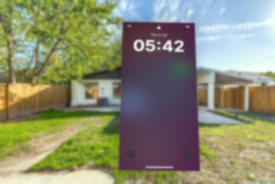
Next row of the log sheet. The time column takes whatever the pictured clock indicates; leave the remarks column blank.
5:42
